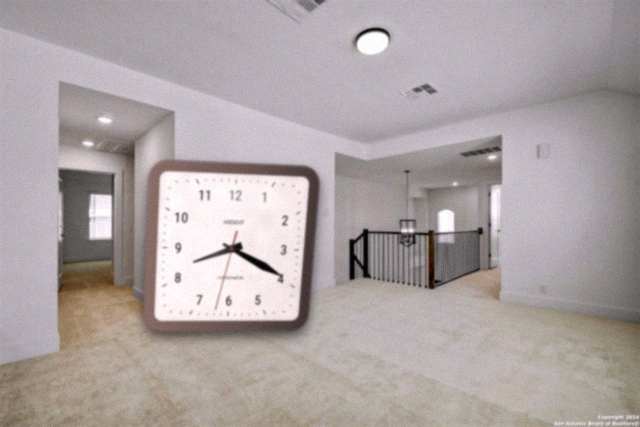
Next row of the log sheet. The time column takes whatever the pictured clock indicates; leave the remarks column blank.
8:19:32
